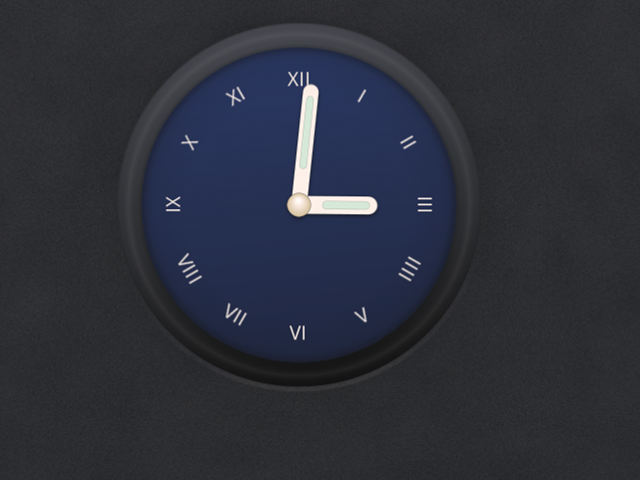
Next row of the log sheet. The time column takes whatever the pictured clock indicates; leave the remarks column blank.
3:01
